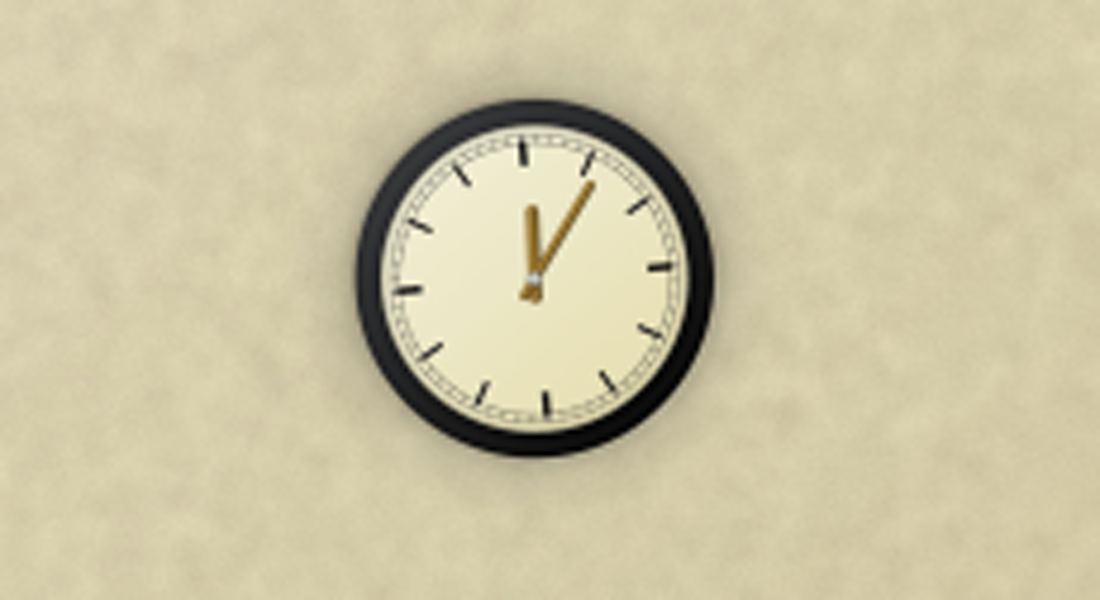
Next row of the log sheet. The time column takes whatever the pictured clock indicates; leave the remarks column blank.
12:06
